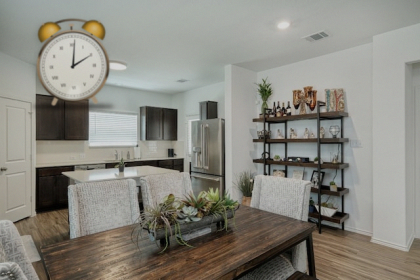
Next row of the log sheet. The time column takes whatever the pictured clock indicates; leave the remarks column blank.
2:01
